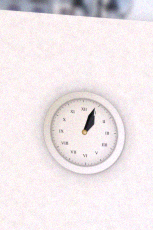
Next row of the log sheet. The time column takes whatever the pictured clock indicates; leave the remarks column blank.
1:04
